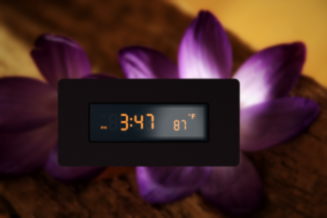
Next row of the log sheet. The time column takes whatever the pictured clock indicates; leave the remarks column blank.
3:47
